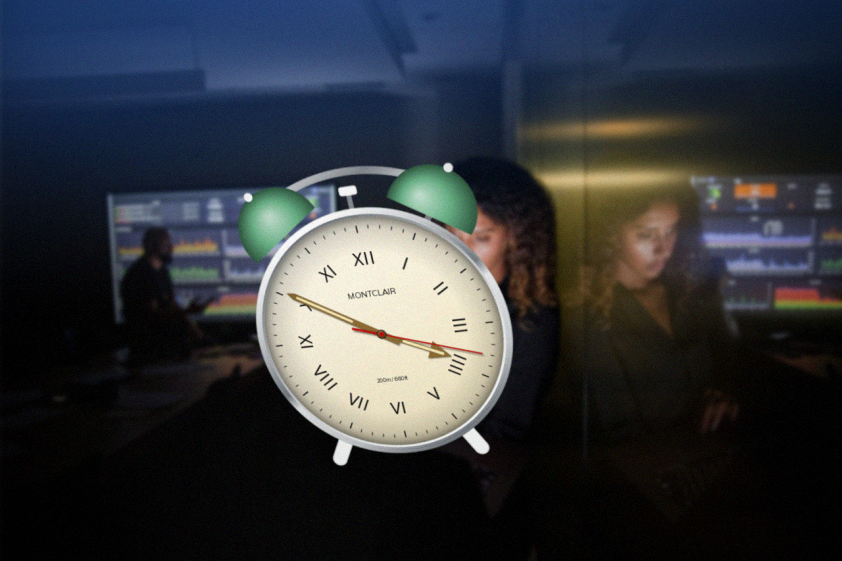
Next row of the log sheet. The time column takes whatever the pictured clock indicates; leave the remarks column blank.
3:50:18
